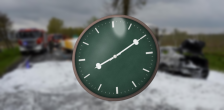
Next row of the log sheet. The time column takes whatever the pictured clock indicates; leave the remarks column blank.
8:10
